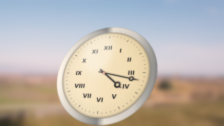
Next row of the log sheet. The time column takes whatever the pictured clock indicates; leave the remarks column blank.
4:17
